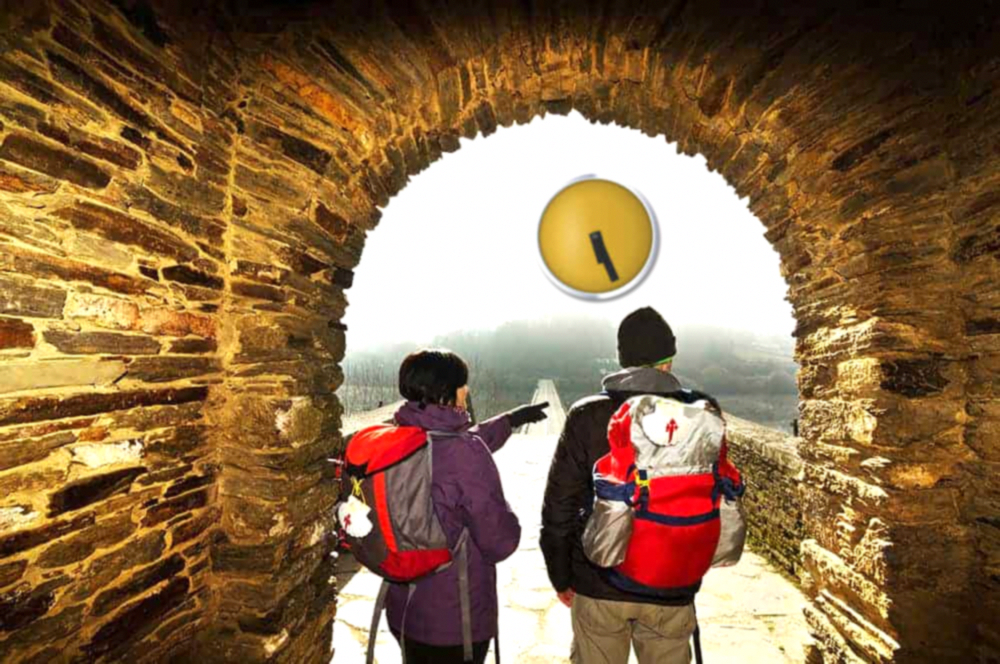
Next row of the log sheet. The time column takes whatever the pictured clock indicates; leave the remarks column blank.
5:26
